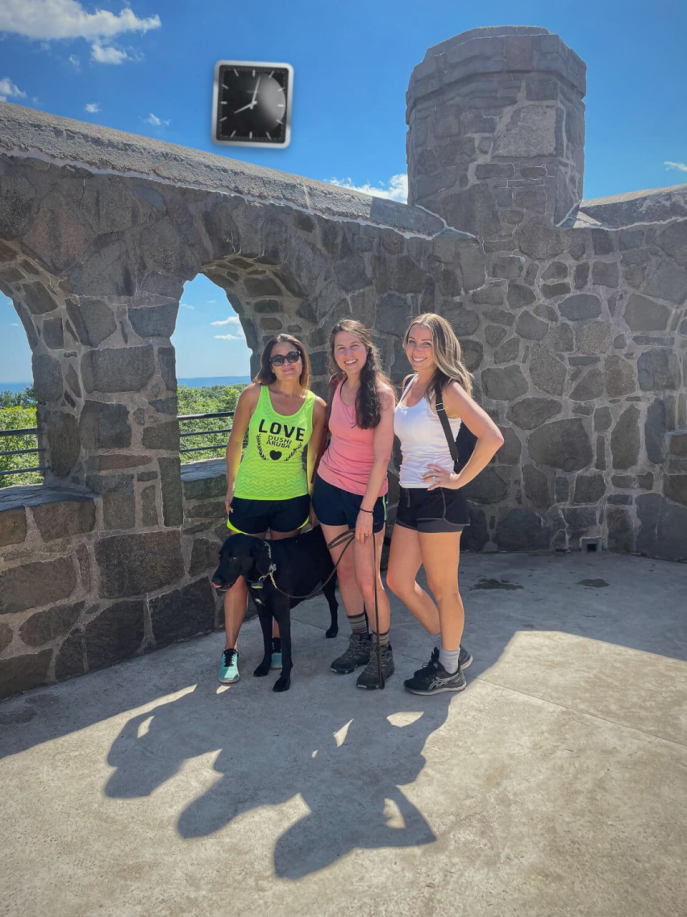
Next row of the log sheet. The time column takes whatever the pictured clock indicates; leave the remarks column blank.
8:02
